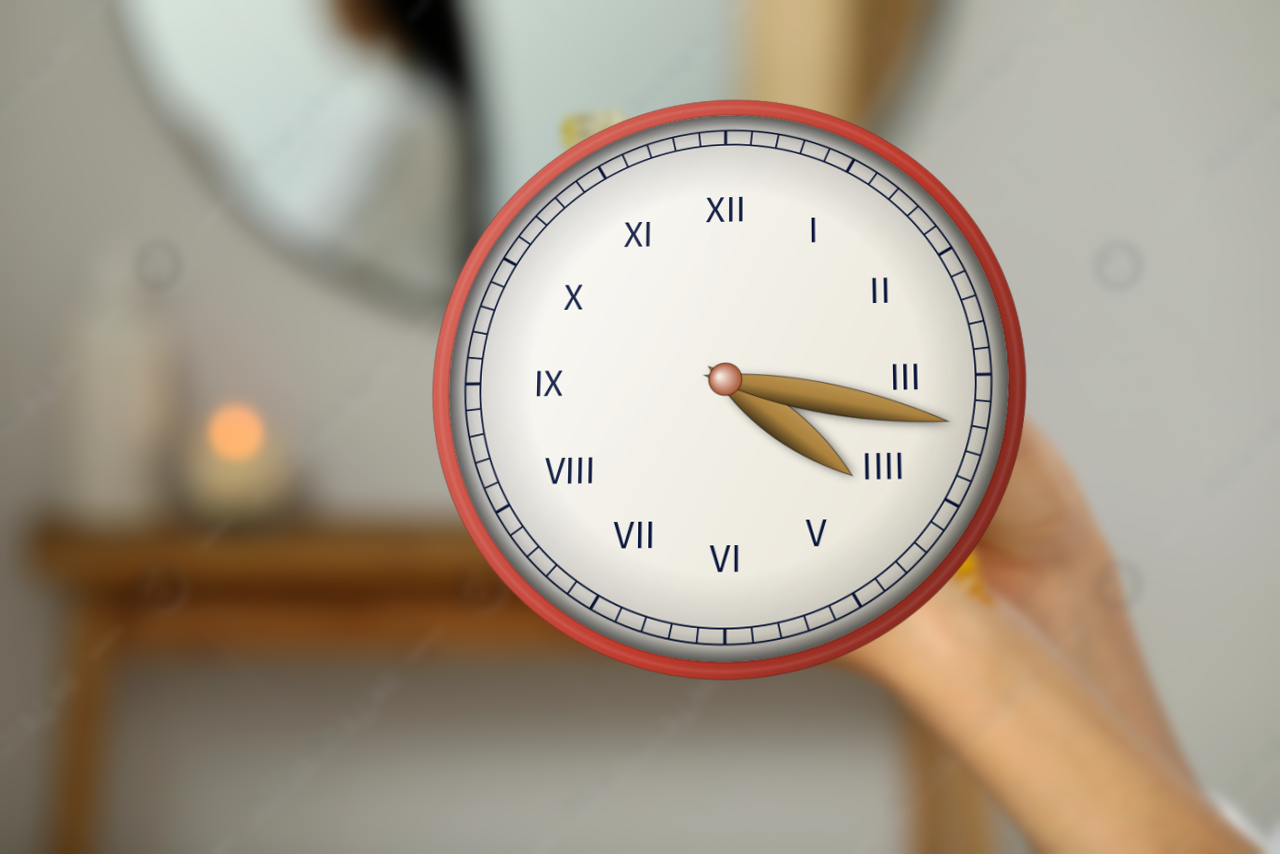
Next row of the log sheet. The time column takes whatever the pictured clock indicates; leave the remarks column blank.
4:17
